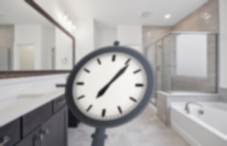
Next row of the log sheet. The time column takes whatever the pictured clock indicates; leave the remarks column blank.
7:06
